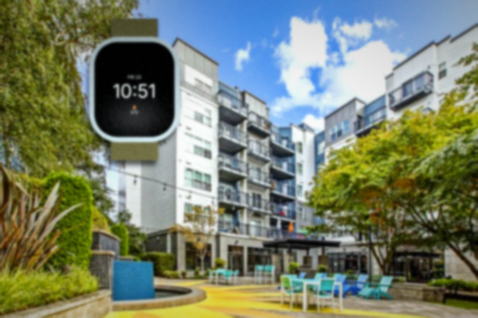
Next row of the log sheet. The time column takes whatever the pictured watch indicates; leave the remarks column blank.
10:51
